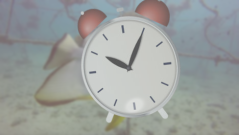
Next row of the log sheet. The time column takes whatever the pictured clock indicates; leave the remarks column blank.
10:05
